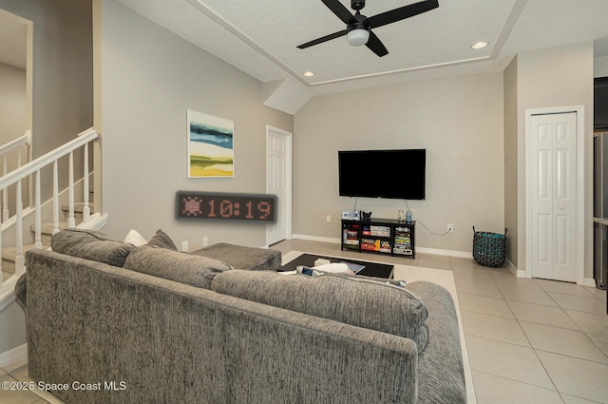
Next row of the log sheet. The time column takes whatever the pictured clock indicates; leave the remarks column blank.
10:19
